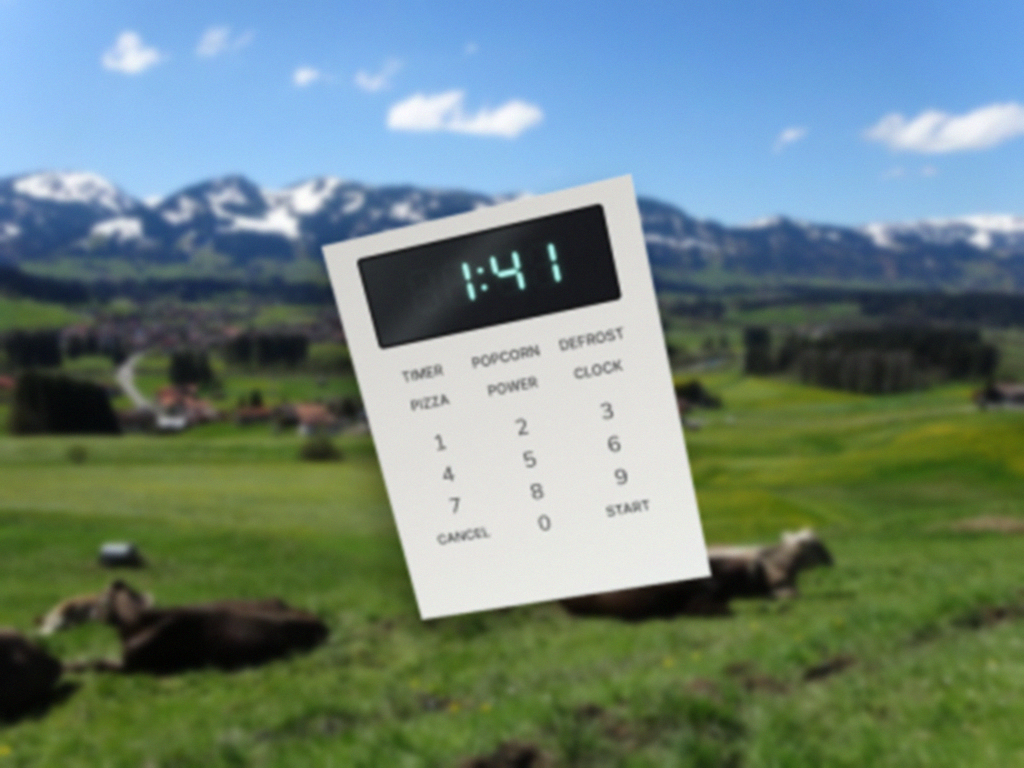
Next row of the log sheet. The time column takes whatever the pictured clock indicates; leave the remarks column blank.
1:41
